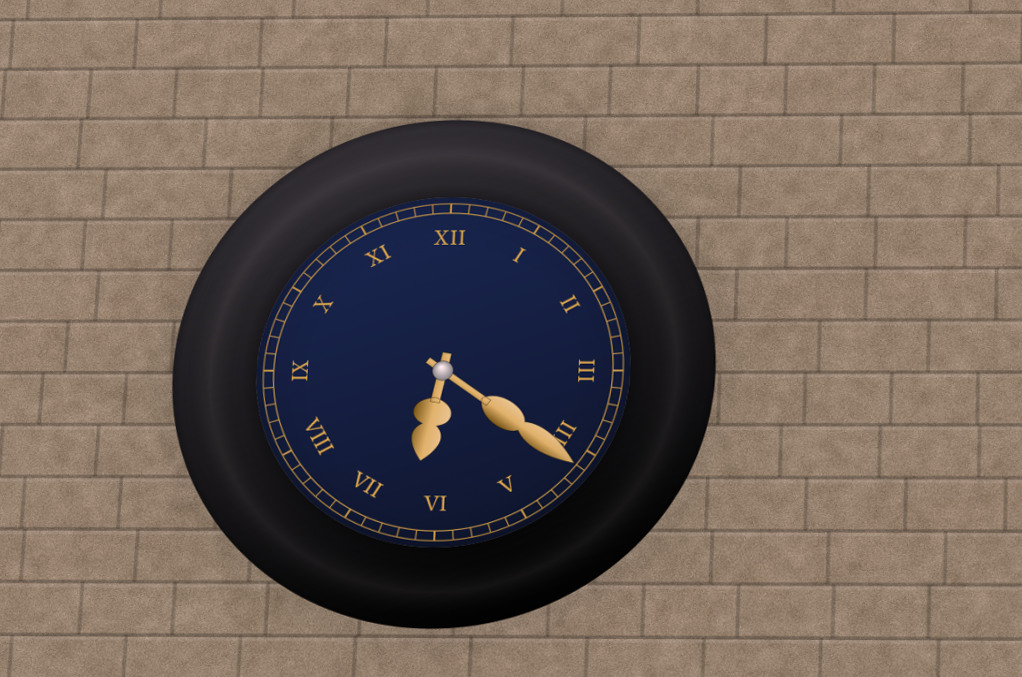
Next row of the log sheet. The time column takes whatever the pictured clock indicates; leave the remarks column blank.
6:21
